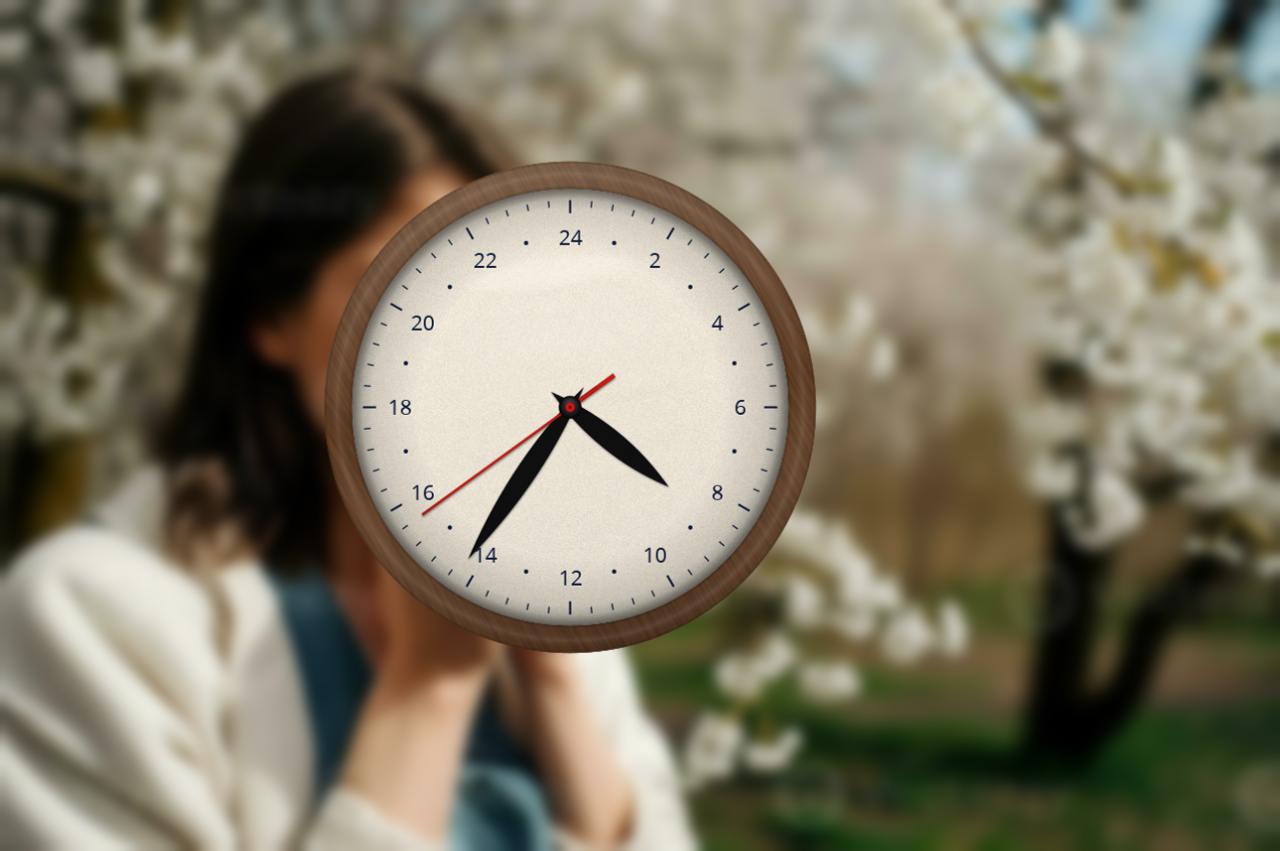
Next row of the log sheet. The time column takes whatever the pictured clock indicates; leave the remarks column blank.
8:35:39
